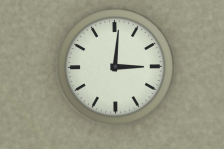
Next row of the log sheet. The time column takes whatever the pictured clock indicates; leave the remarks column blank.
3:01
